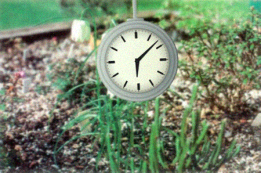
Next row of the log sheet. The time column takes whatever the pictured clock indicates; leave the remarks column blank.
6:08
